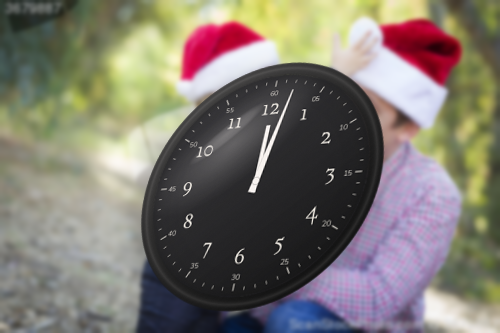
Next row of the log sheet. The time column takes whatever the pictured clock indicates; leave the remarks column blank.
12:02
